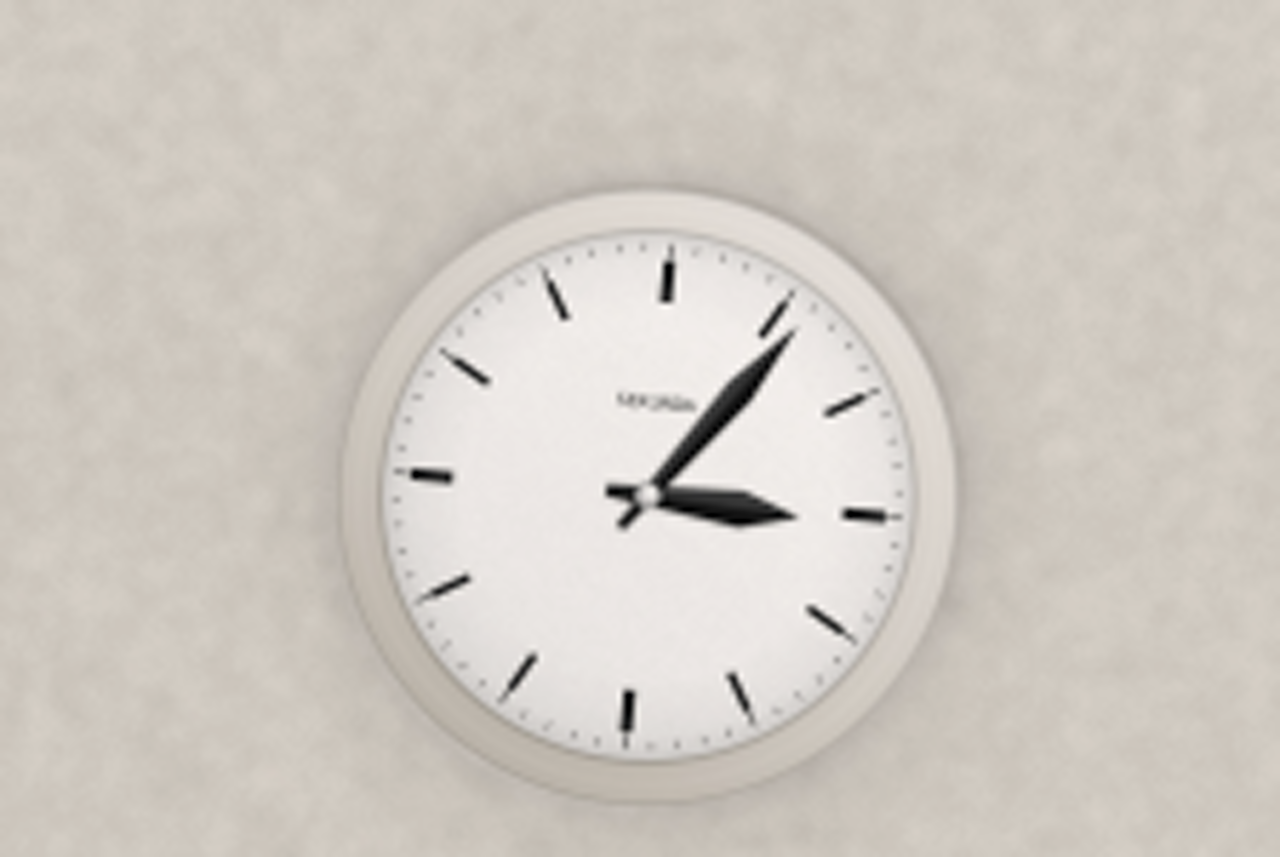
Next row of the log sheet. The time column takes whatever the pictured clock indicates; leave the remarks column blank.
3:06
